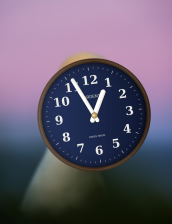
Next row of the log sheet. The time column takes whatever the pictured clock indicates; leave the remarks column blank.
12:56
